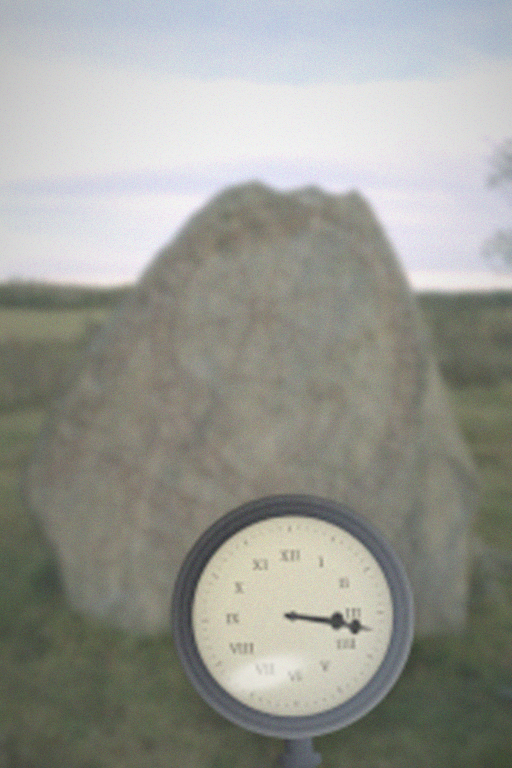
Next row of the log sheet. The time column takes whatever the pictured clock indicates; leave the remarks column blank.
3:17
